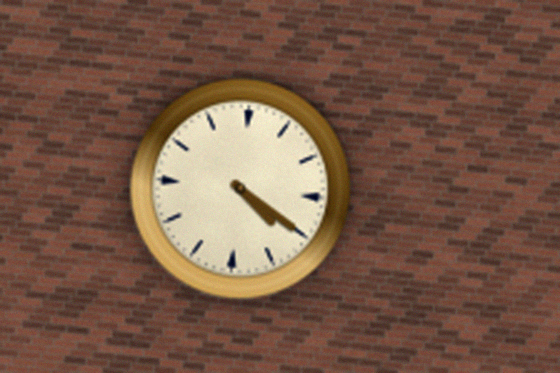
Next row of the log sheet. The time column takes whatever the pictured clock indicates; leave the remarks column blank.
4:20
